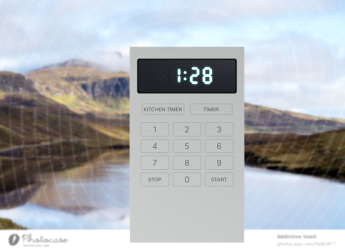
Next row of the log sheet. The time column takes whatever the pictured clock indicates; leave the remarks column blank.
1:28
